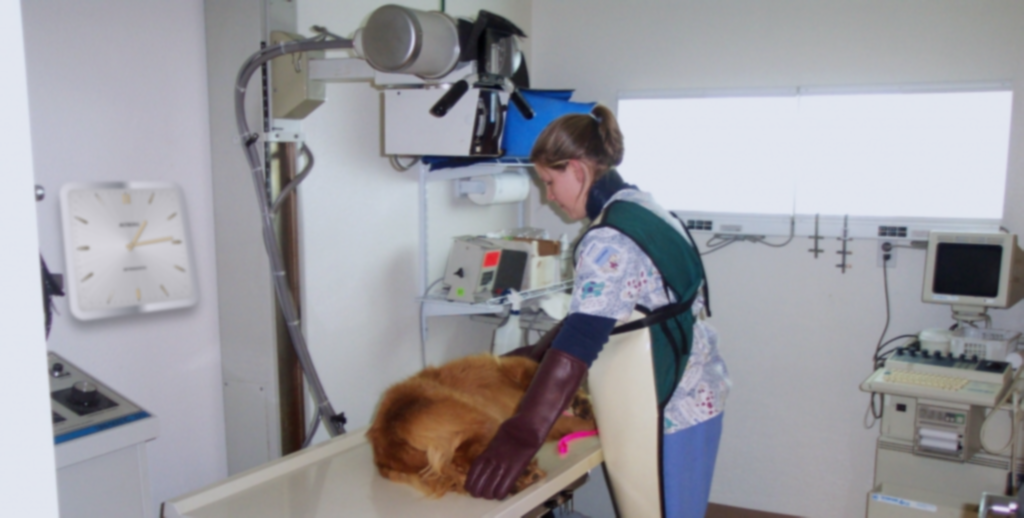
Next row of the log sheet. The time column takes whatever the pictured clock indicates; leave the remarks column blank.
1:14
